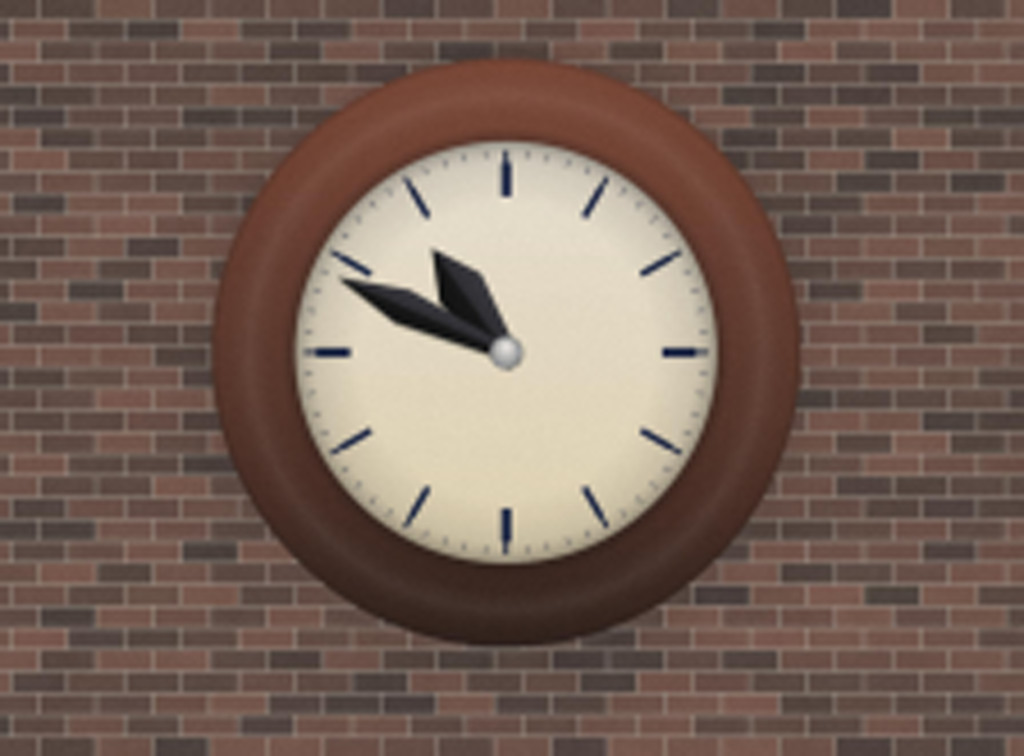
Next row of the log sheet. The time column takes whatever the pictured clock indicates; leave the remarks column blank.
10:49
